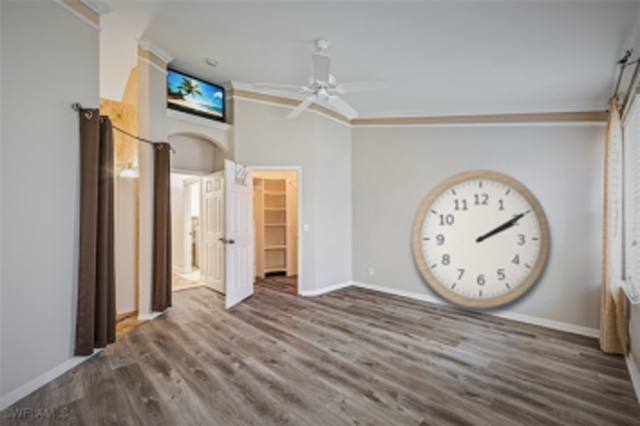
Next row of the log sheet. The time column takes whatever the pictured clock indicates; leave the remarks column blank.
2:10
